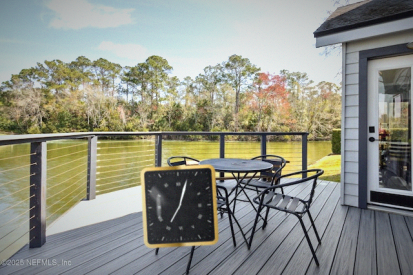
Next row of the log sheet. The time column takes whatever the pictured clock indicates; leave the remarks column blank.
7:03
